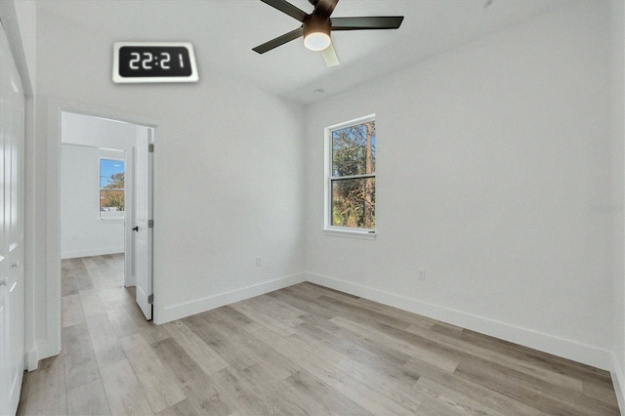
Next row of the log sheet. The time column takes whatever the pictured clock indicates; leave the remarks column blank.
22:21
